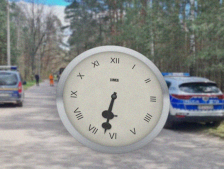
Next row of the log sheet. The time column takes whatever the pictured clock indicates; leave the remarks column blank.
6:32
